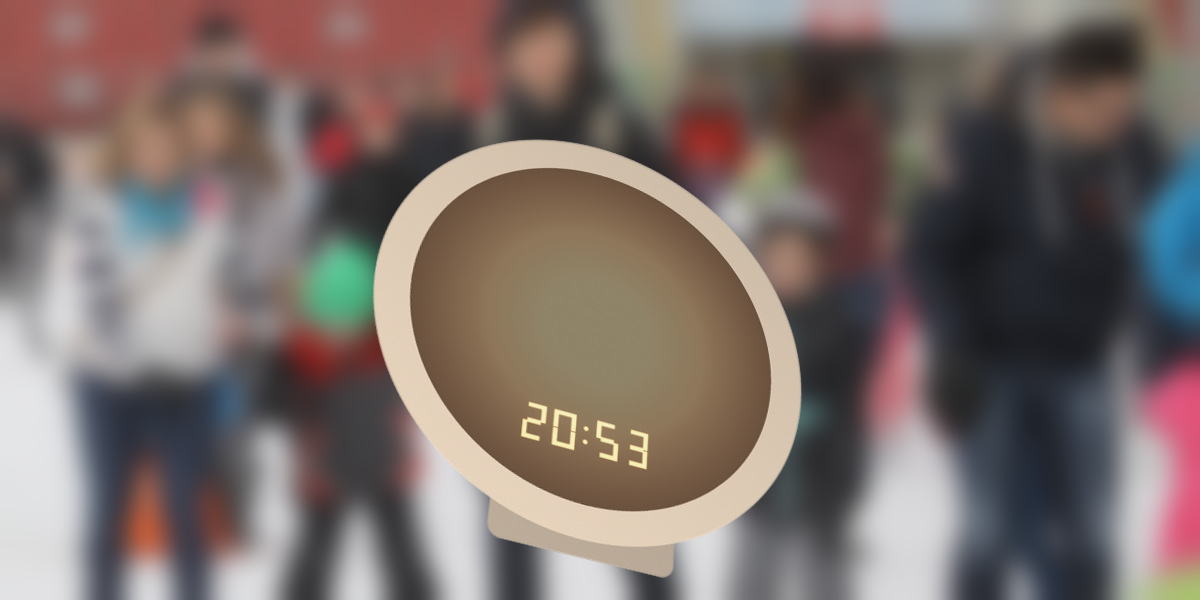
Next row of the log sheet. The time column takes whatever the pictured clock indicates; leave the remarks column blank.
20:53
